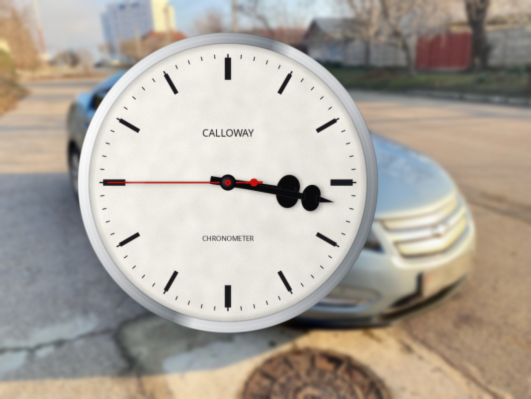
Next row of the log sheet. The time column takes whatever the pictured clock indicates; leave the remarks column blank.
3:16:45
